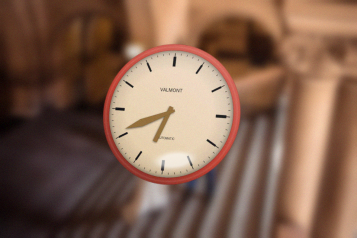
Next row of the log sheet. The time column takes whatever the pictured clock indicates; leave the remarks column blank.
6:41
